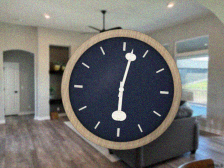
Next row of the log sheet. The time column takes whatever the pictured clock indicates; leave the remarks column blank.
6:02
